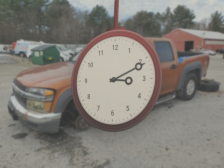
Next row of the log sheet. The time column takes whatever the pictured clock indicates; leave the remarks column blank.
3:11
